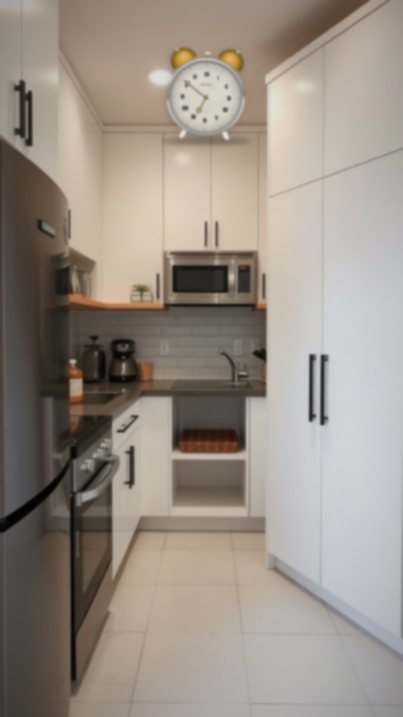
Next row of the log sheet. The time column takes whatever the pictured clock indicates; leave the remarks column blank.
6:51
